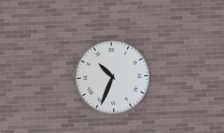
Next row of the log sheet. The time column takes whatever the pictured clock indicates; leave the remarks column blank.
10:34
